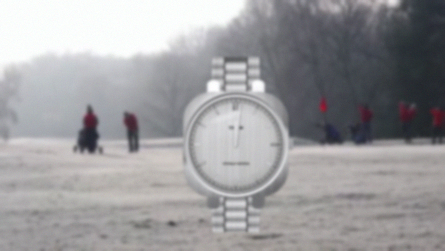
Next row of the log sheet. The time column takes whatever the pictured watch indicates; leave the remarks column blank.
12:01
